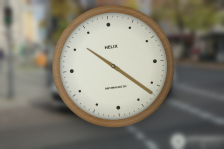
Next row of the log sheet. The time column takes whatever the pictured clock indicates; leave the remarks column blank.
10:22
